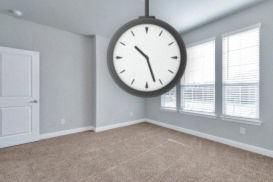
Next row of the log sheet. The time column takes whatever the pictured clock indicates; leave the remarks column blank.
10:27
